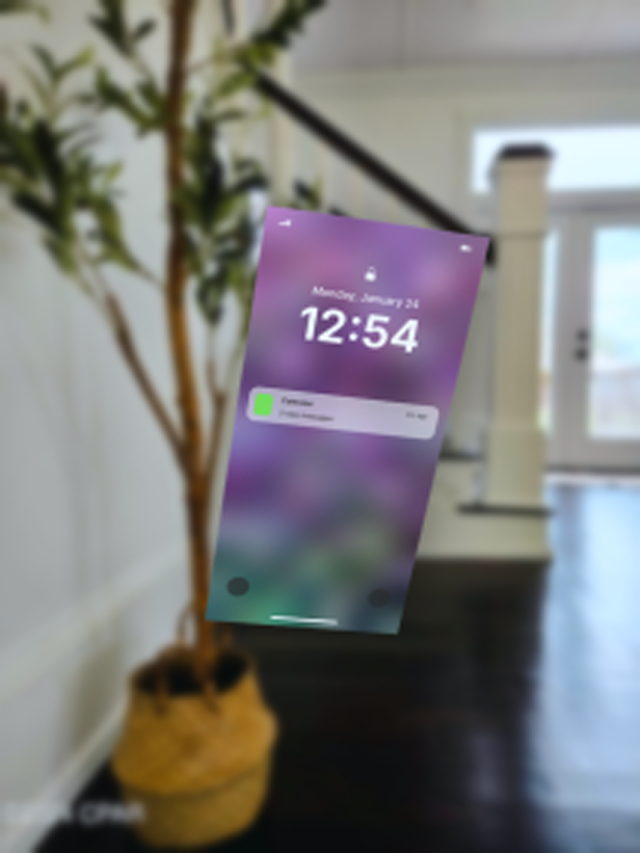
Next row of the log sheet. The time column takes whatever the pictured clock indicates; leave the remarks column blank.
12:54
